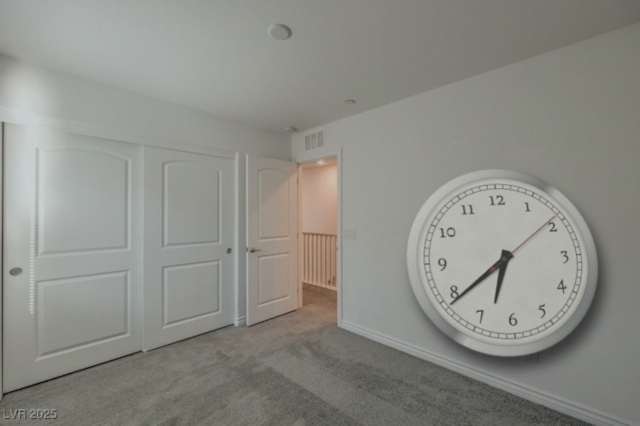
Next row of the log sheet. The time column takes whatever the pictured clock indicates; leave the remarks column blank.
6:39:09
